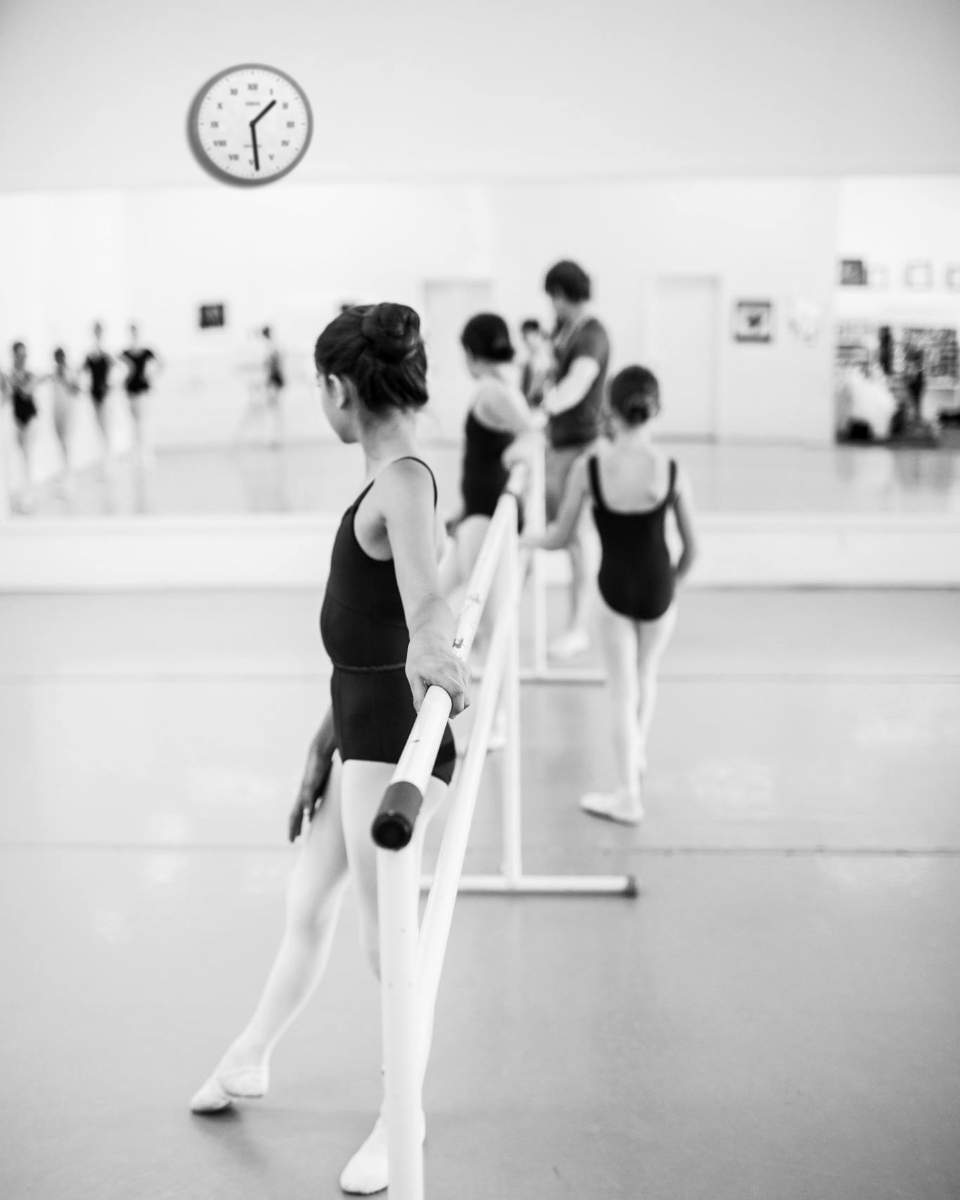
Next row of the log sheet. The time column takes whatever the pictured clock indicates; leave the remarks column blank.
1:29
